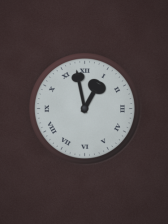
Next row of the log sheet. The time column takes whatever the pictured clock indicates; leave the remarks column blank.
12:58
